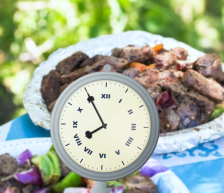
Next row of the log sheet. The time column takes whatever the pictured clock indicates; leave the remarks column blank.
7:55
